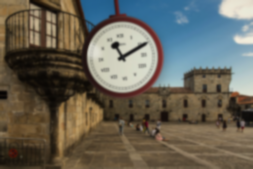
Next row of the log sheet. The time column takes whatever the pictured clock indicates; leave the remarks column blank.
11:11
